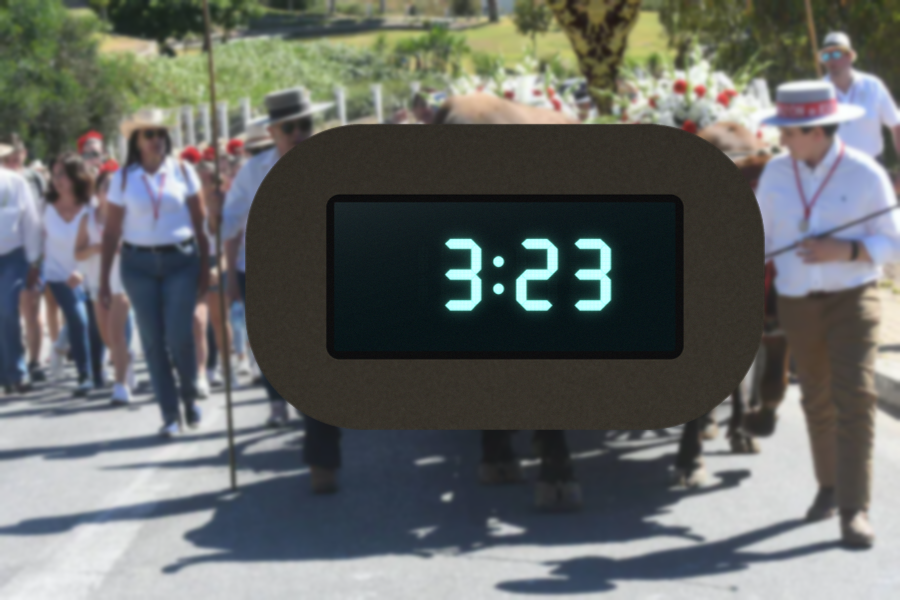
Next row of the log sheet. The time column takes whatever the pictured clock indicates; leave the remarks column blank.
3:23
